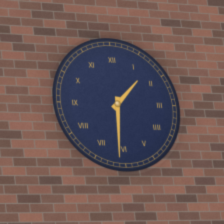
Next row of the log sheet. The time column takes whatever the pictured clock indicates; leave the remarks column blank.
1:31
